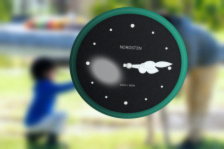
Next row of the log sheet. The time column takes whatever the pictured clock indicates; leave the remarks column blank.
3:14
